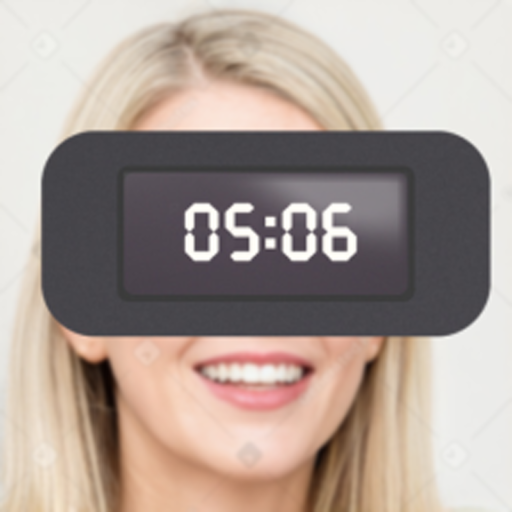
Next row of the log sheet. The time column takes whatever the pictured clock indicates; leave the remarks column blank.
5:06
